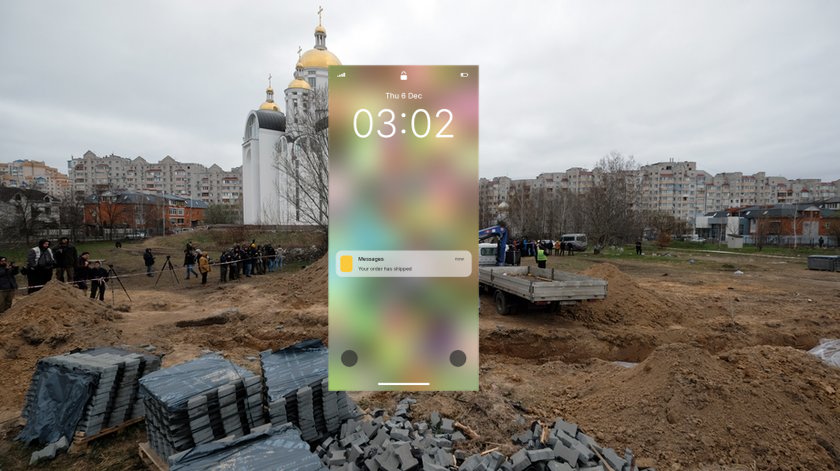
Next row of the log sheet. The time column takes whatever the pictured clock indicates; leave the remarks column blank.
3:02
